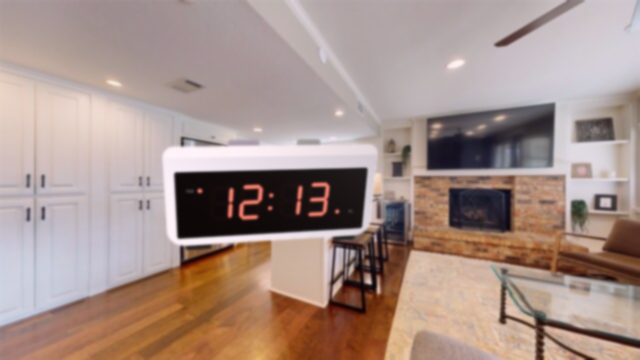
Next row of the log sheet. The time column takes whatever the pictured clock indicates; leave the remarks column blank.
12:13
